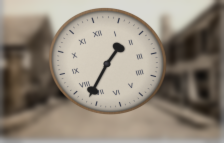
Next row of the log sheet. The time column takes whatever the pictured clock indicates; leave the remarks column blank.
1:37
